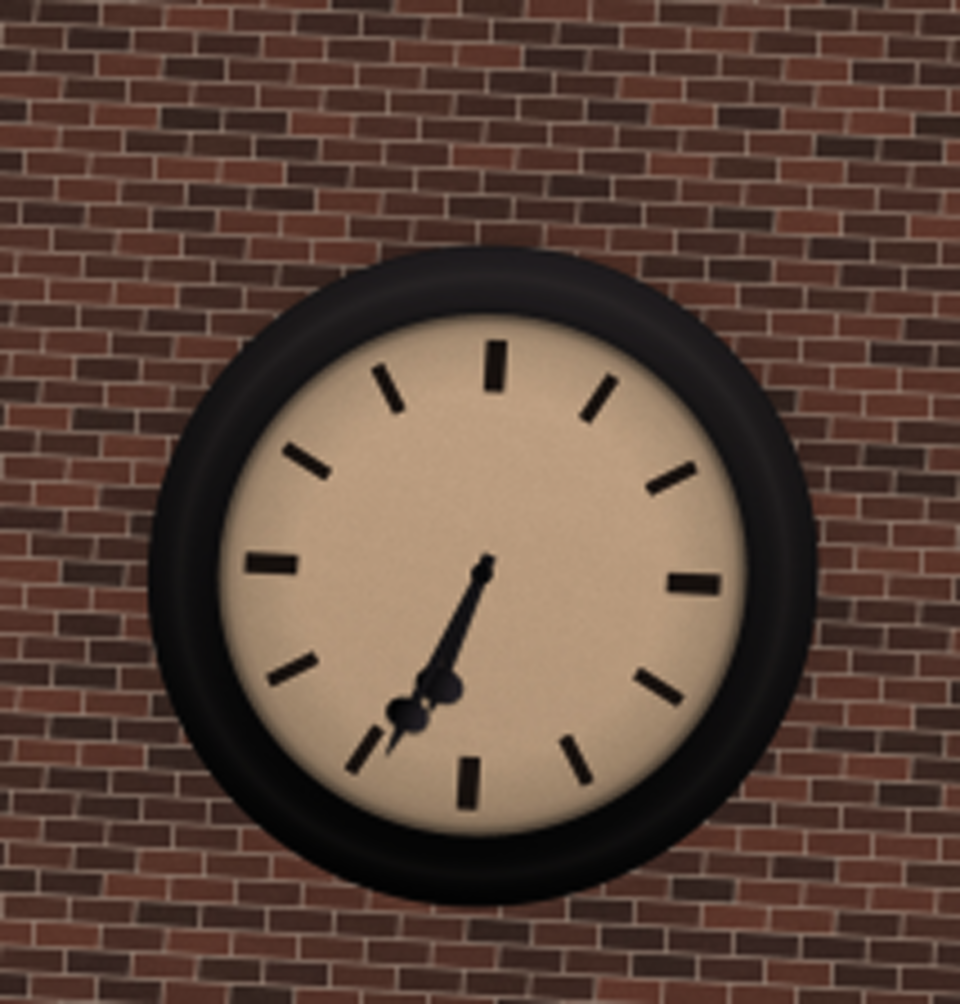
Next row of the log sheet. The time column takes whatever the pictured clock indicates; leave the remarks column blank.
6:34
